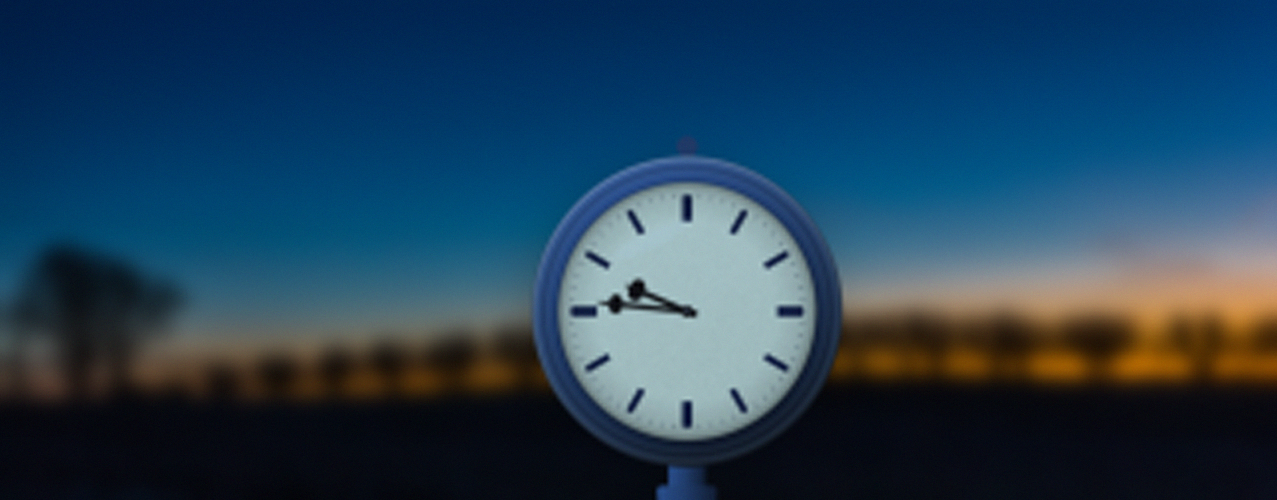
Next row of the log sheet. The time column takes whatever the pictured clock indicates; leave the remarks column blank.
9:46
